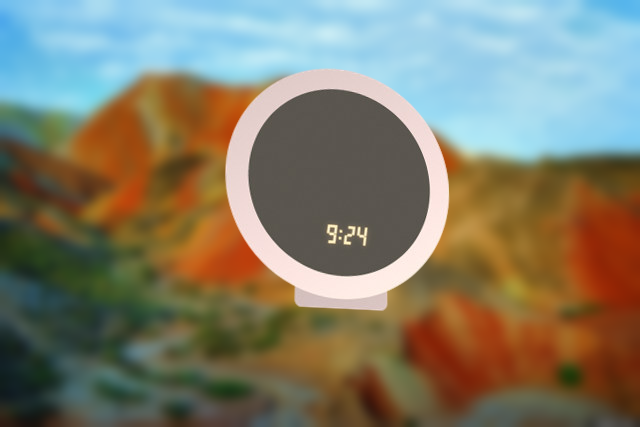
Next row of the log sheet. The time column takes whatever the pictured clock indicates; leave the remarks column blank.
9:24
